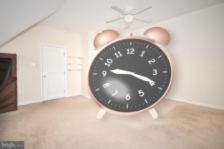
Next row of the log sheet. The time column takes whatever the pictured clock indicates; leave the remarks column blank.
9:19
